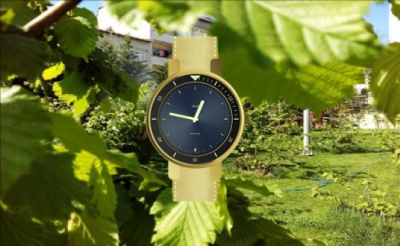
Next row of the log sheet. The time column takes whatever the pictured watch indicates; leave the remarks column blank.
12:47
